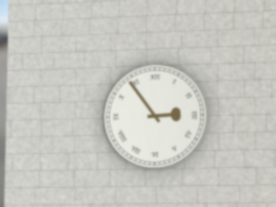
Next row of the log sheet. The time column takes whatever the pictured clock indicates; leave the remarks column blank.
2:54
